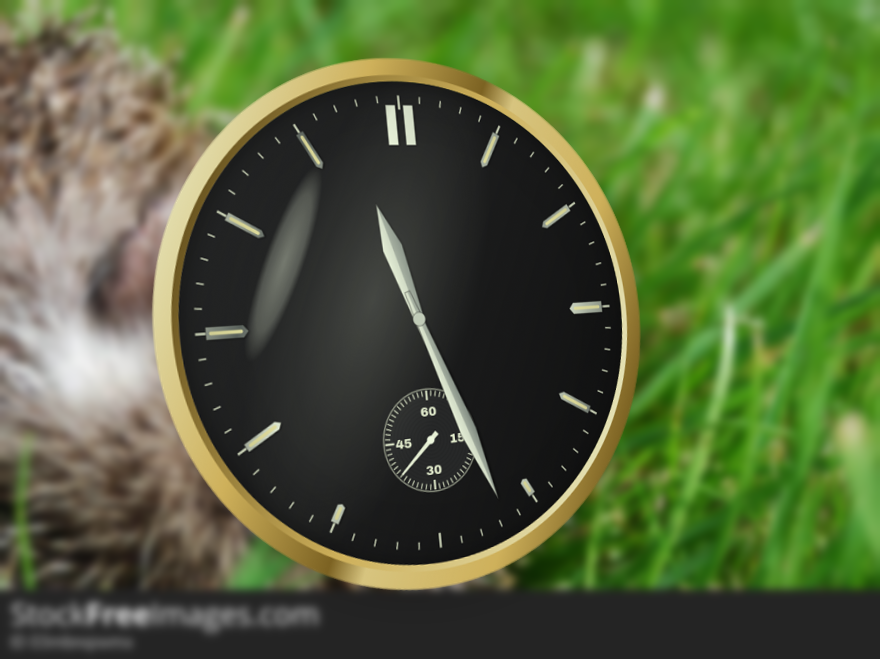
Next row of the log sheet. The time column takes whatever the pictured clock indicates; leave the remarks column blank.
11:26:38
